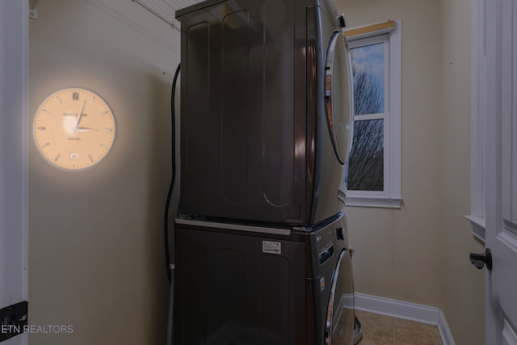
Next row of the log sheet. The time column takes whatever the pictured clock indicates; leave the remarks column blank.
3:03
